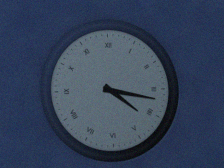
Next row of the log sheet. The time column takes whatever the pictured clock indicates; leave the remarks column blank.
4:17
